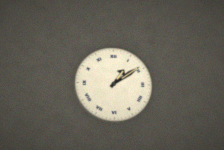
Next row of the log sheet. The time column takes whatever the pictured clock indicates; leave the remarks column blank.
1:09
